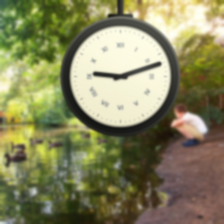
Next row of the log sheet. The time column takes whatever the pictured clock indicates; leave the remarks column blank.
9:12
